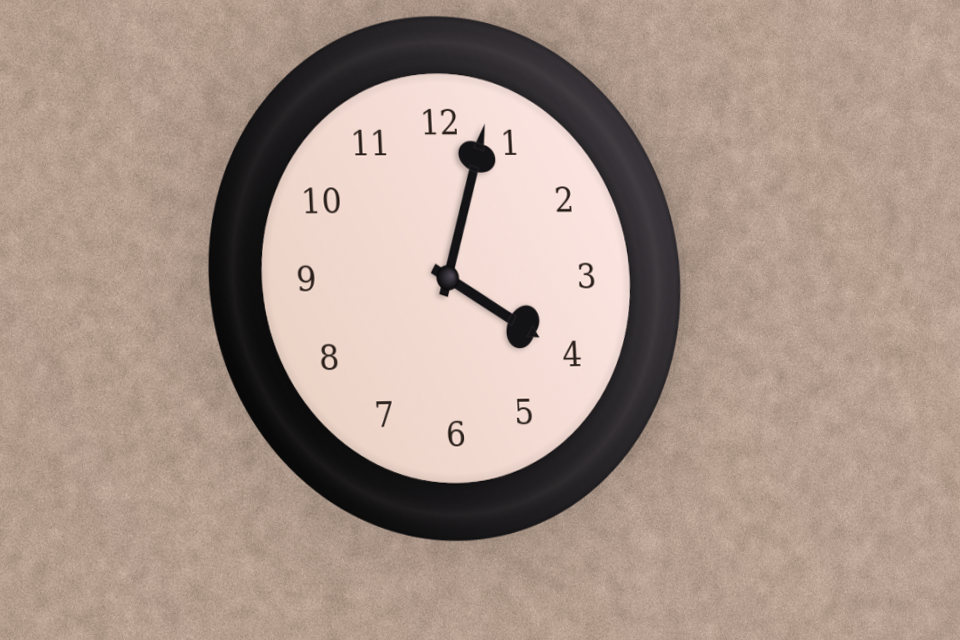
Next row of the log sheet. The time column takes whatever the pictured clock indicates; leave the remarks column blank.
4:03
